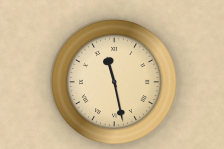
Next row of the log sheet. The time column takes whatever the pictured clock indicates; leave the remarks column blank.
11:28
